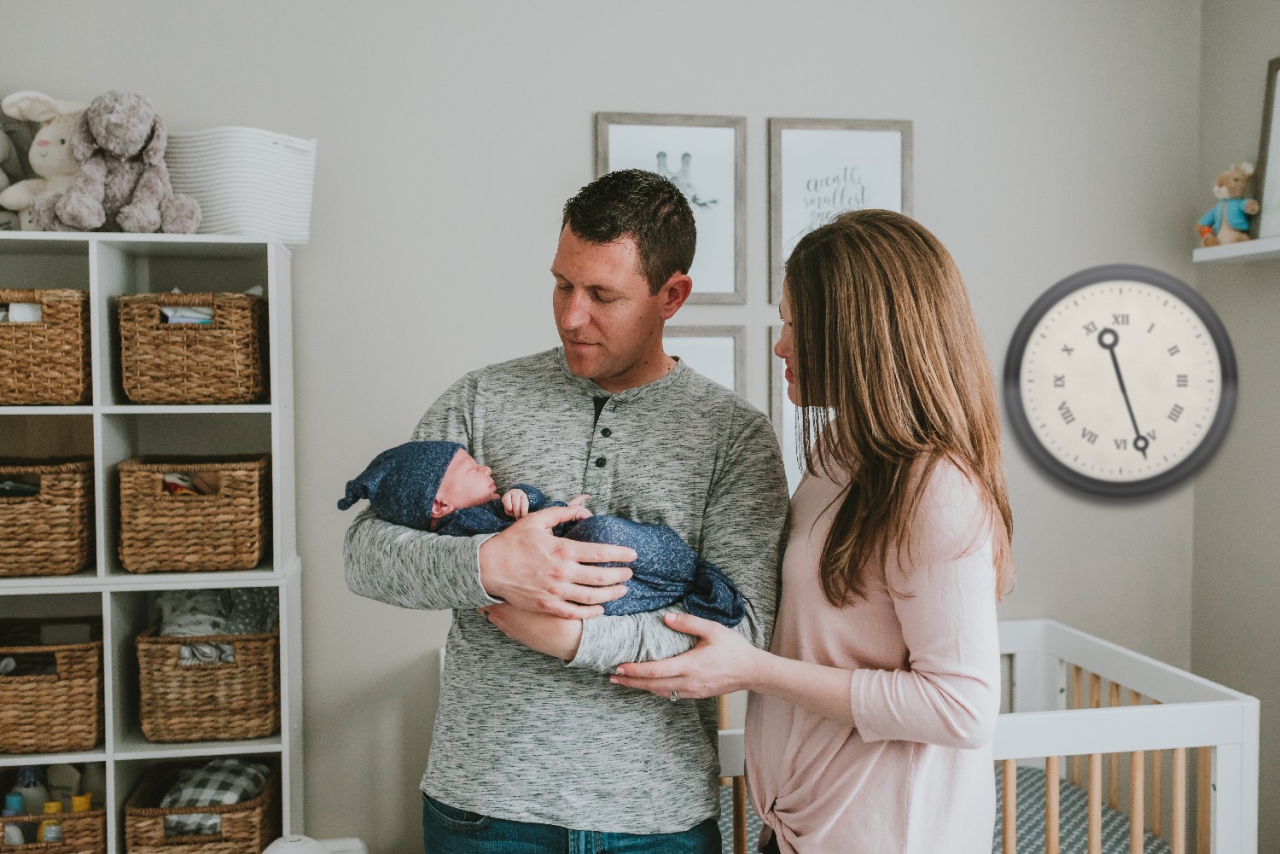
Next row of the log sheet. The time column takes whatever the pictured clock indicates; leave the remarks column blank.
11:27
